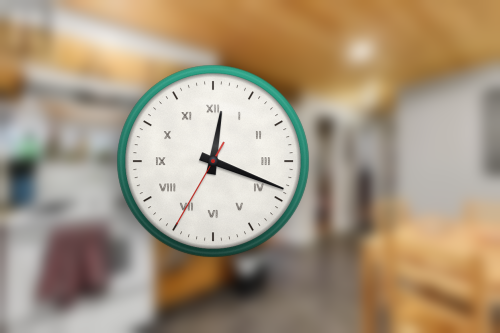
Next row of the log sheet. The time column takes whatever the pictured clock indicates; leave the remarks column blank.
12:18:35
